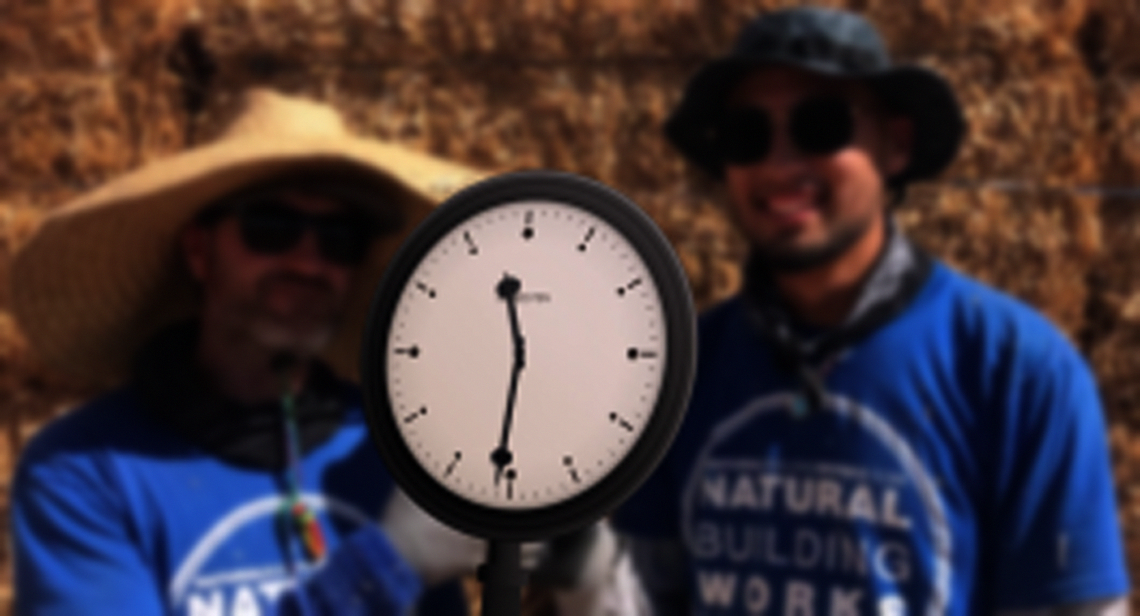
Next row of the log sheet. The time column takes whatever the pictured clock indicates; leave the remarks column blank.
11:31
